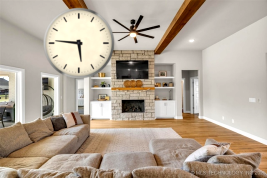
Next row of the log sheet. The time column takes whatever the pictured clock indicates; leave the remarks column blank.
5:46
